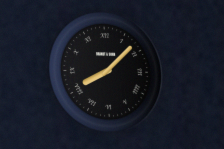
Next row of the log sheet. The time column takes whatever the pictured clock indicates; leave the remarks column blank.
8:08
